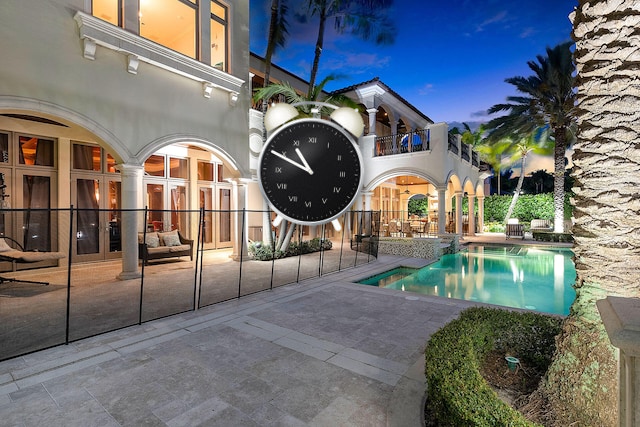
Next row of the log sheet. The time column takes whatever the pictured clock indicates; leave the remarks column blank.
10:49
